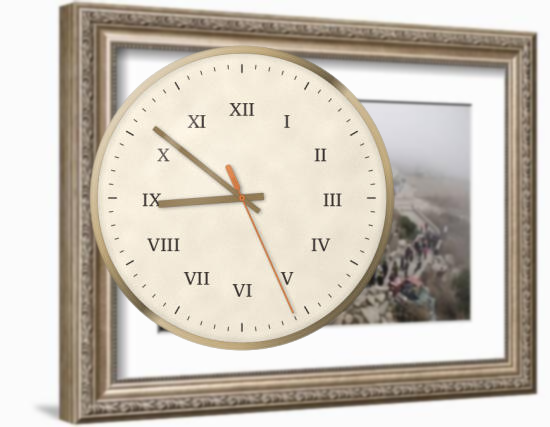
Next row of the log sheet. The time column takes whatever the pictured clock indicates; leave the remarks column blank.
8:51:26
